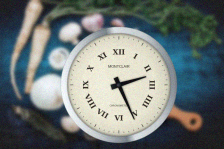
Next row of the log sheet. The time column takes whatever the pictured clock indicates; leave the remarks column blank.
2:26
